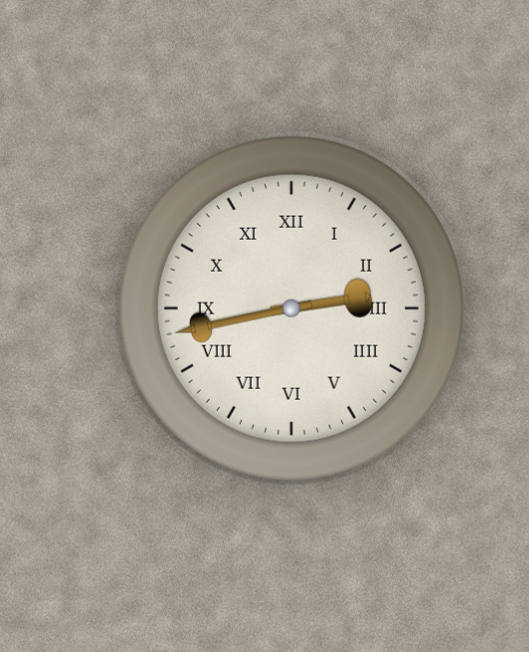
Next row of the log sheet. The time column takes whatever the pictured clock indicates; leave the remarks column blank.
2:43
